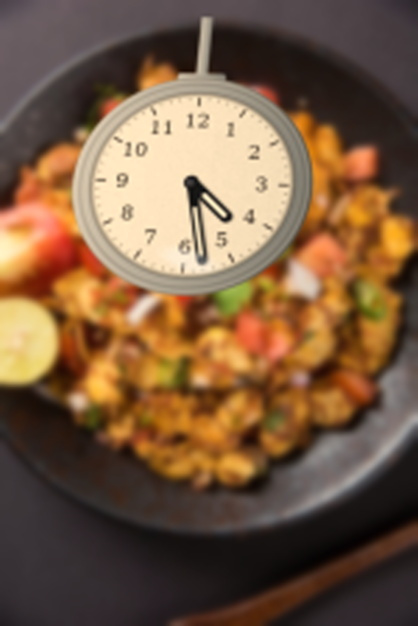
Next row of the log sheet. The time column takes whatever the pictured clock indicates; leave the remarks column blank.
4:28
